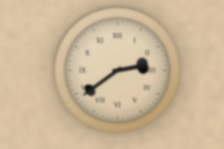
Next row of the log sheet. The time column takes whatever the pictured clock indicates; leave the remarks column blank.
2:39
